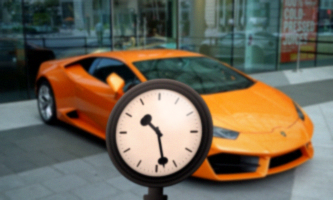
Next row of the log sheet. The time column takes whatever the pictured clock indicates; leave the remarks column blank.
10:28
